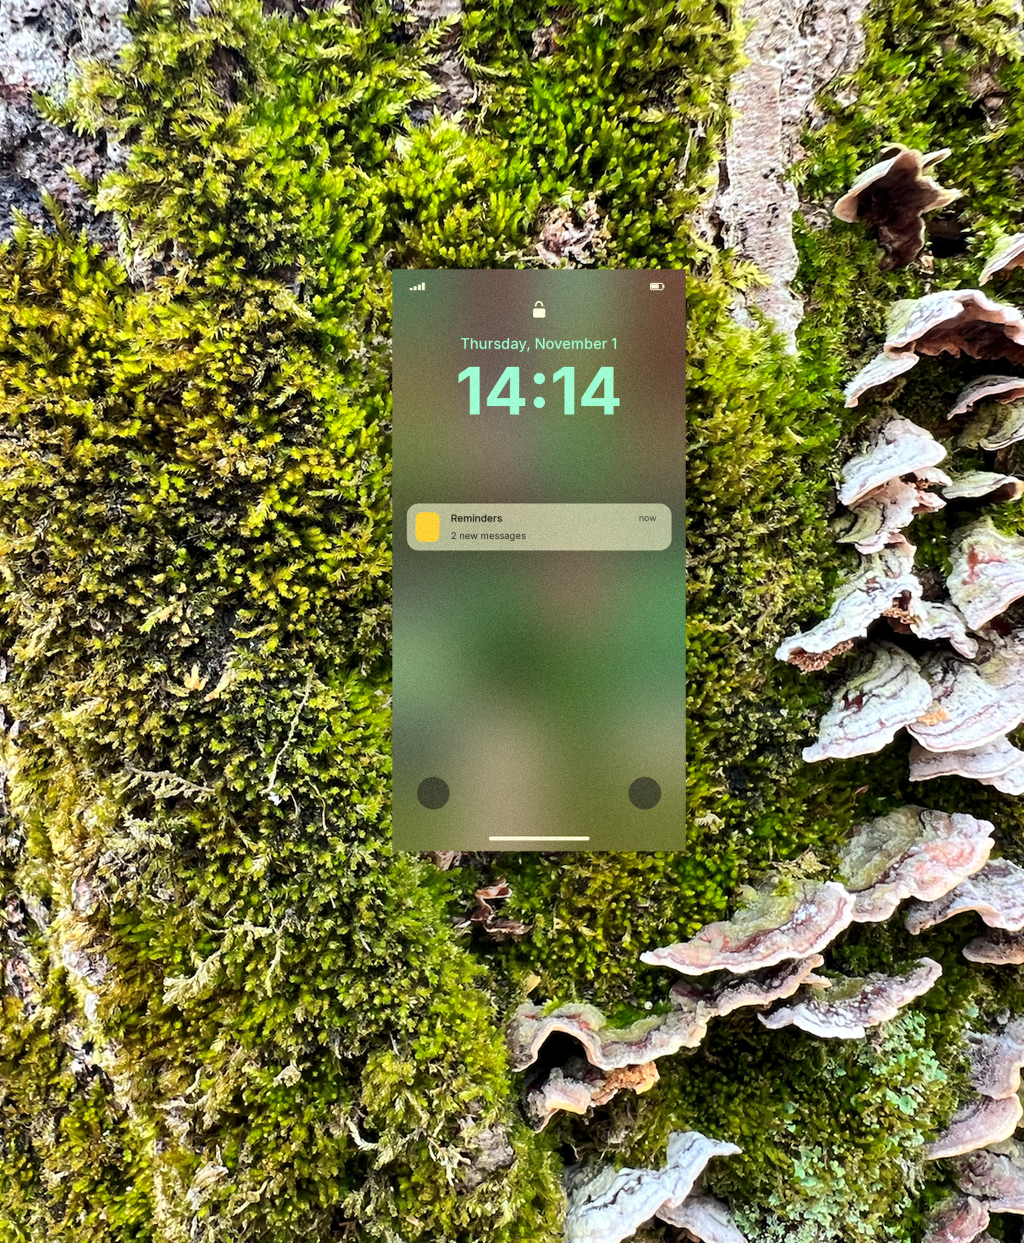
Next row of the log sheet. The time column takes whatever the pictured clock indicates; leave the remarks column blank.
14:14
